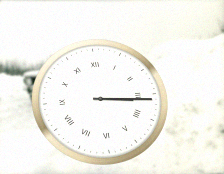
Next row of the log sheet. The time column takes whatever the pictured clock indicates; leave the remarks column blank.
3:16
